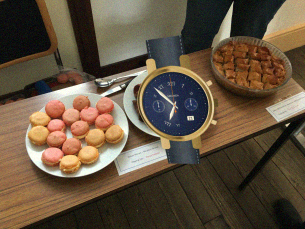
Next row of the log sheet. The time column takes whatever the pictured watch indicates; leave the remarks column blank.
6:53
